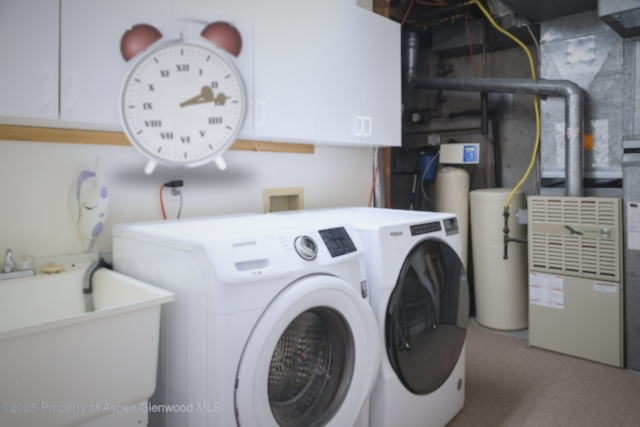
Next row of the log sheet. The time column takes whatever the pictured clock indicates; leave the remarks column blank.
2:14
